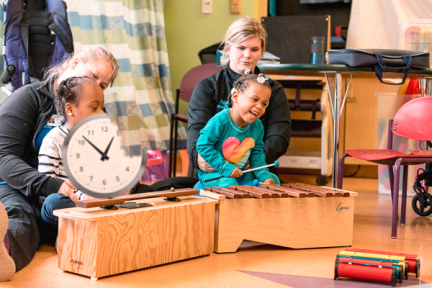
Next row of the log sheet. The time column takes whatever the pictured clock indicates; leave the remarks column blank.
12:52
